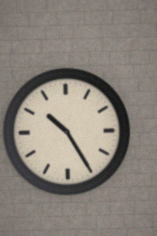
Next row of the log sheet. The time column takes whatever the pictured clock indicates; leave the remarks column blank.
10:25
